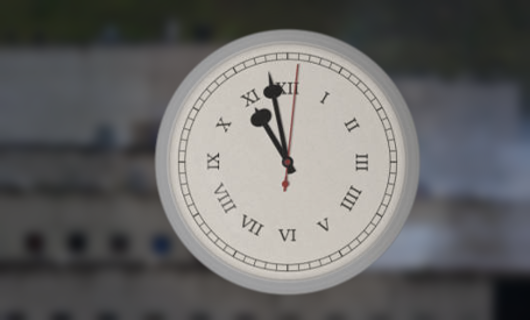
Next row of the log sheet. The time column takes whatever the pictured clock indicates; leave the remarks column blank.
10:58:01
